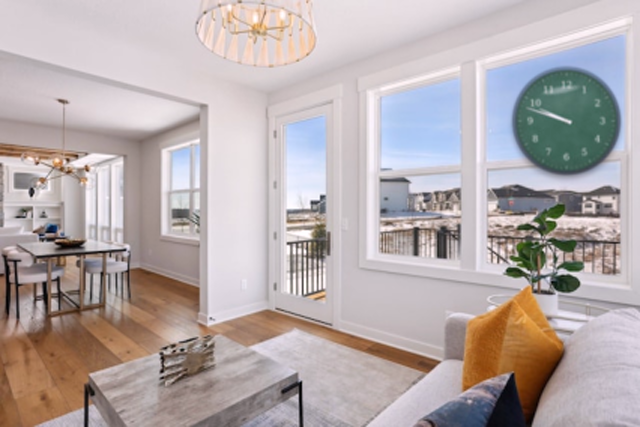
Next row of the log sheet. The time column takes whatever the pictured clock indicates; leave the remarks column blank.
9:48
